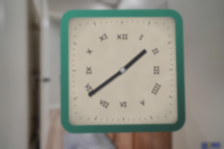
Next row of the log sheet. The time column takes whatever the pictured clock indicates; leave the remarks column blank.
1:39
